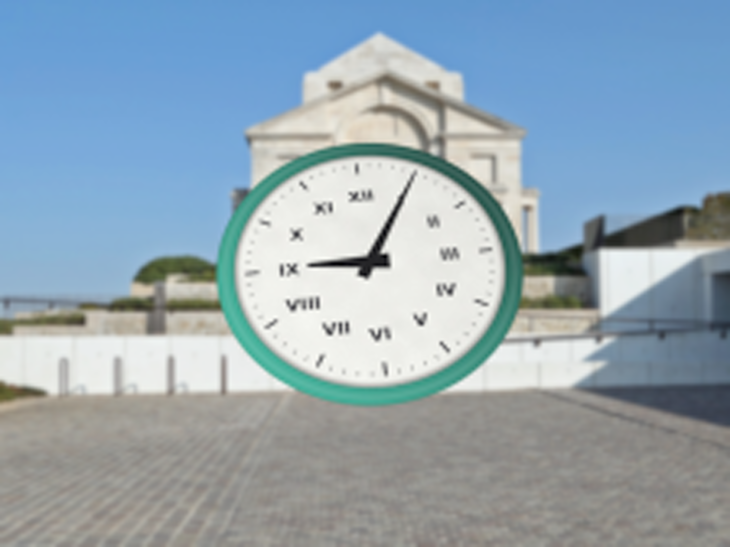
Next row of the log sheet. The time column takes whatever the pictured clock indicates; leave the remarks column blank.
9:05
